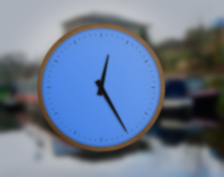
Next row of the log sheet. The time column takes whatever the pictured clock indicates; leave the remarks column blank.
12:25
